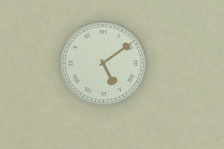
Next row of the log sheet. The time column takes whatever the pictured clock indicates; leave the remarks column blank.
5:09
